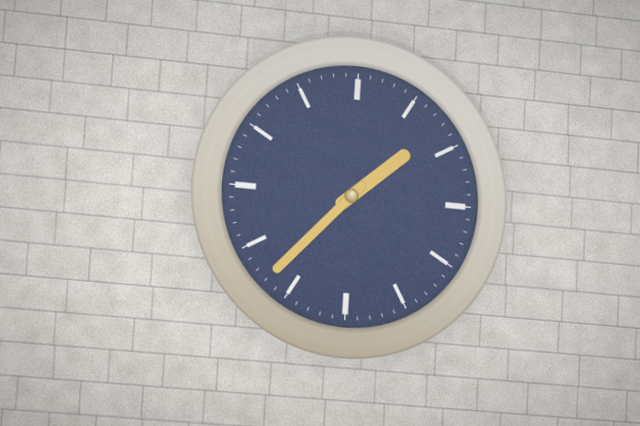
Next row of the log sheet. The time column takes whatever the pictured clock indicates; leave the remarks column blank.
1:37
